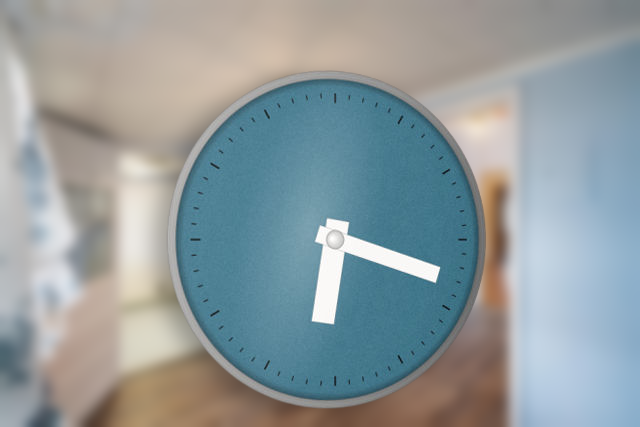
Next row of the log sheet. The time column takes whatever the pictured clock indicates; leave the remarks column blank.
6:18
